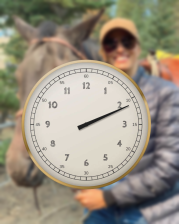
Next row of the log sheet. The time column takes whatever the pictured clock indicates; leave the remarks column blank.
2:11
